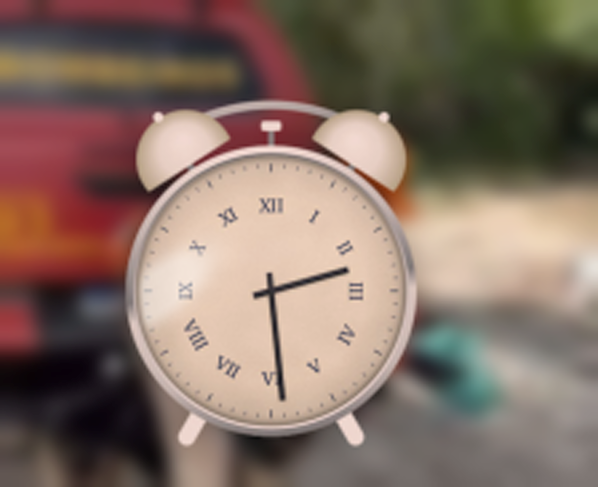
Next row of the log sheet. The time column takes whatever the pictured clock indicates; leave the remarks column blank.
2:29
